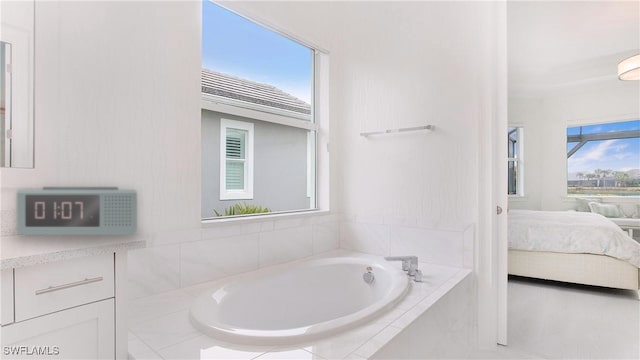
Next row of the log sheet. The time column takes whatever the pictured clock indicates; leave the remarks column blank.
1:07
